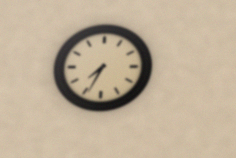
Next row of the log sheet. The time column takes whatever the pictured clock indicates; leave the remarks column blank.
7:34
